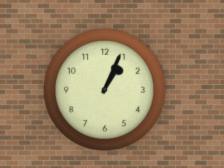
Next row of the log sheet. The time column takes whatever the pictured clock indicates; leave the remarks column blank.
1:04
